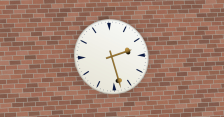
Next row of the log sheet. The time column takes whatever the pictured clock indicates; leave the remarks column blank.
2:28
